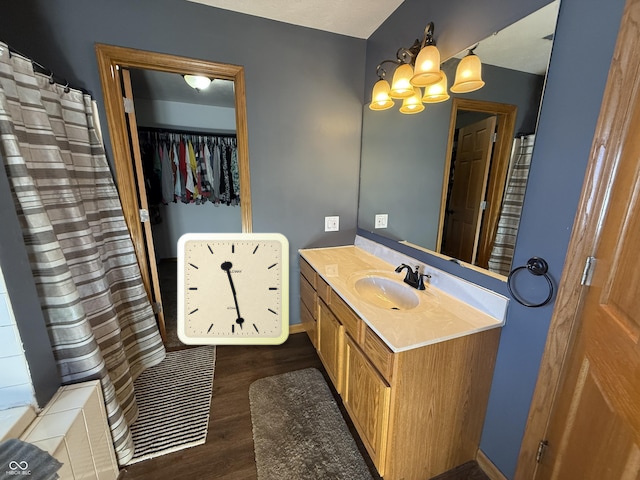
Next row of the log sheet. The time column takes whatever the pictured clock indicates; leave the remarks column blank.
11:28
